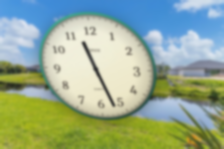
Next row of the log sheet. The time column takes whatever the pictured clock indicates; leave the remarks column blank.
11:27
